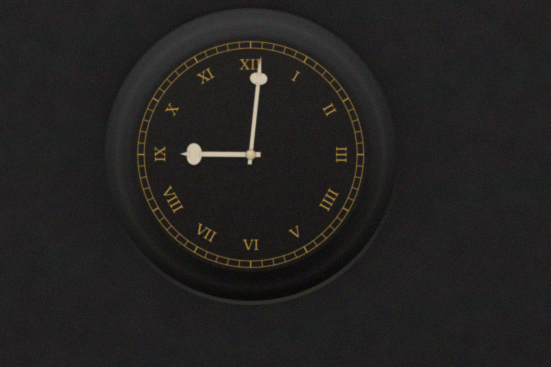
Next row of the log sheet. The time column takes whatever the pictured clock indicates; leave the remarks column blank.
9:01
